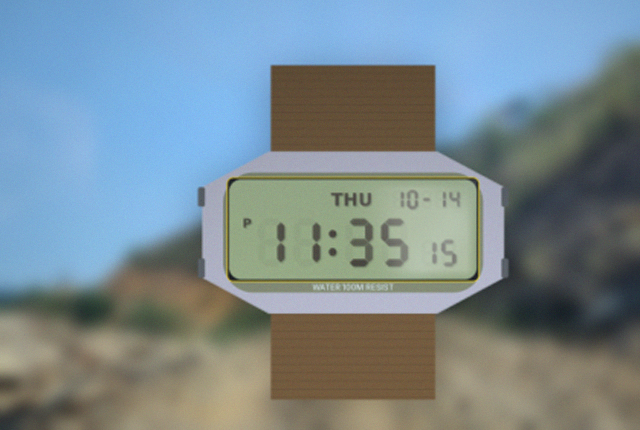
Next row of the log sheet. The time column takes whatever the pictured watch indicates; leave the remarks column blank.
11:35:15
